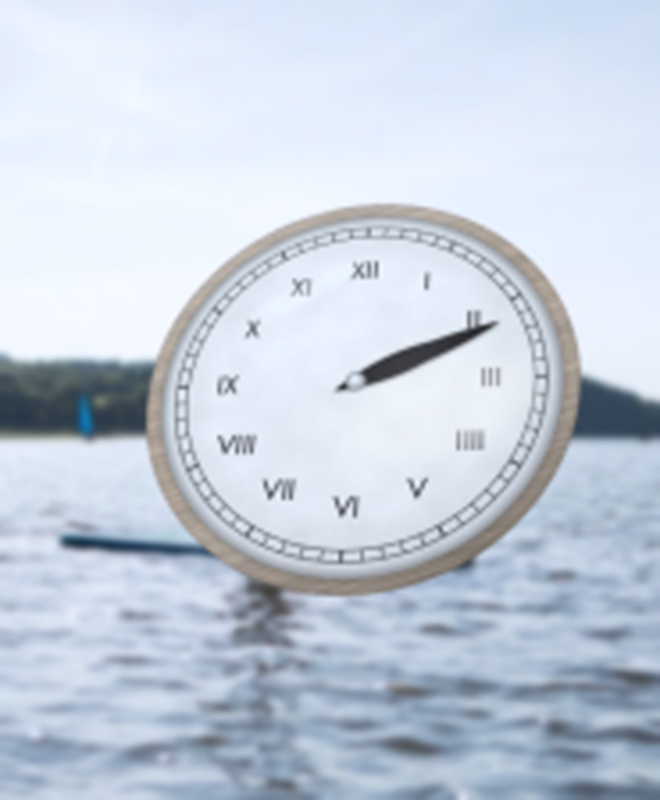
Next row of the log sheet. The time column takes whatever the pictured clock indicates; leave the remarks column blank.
2:11
